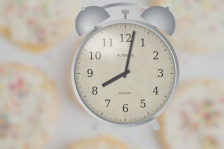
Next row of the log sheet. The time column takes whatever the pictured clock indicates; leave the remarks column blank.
8:02
